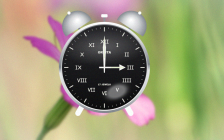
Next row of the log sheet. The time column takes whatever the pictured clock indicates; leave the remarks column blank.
3:00
